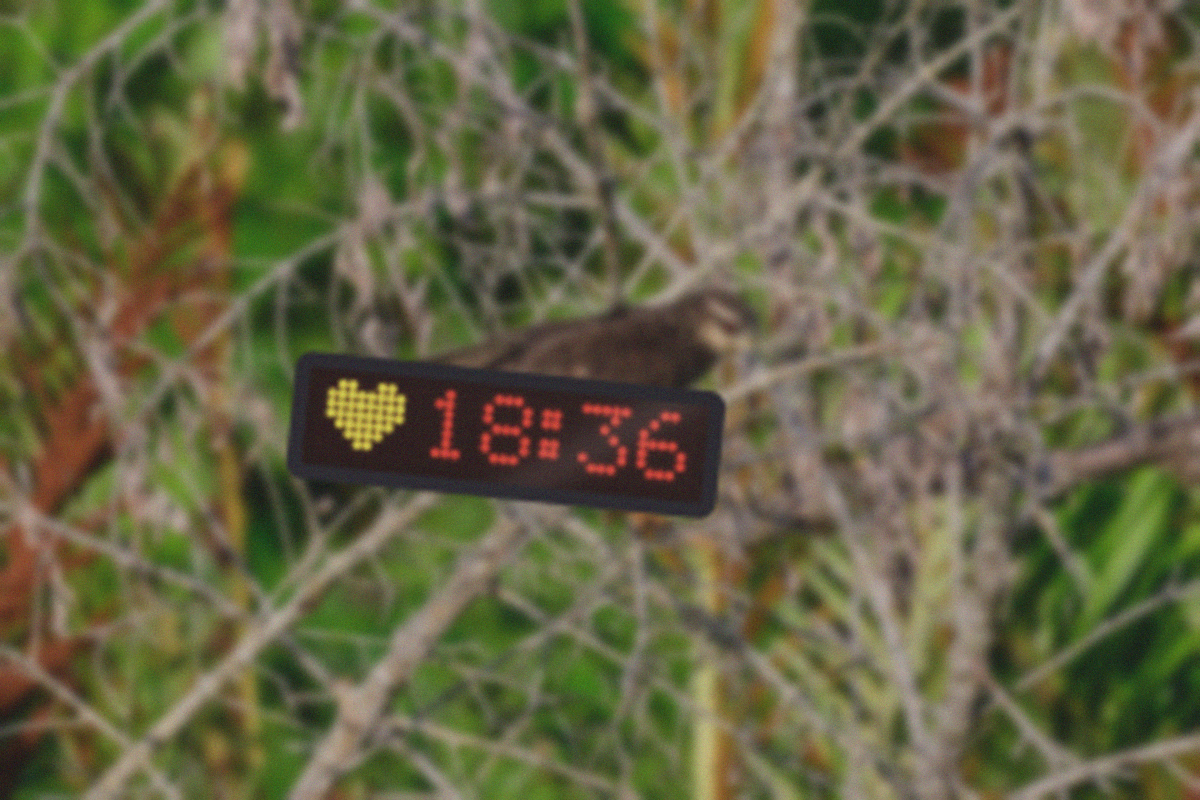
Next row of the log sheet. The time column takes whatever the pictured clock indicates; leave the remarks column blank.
18:36
